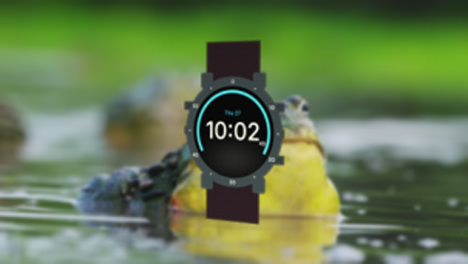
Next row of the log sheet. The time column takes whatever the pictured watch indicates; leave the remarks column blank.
10:02
